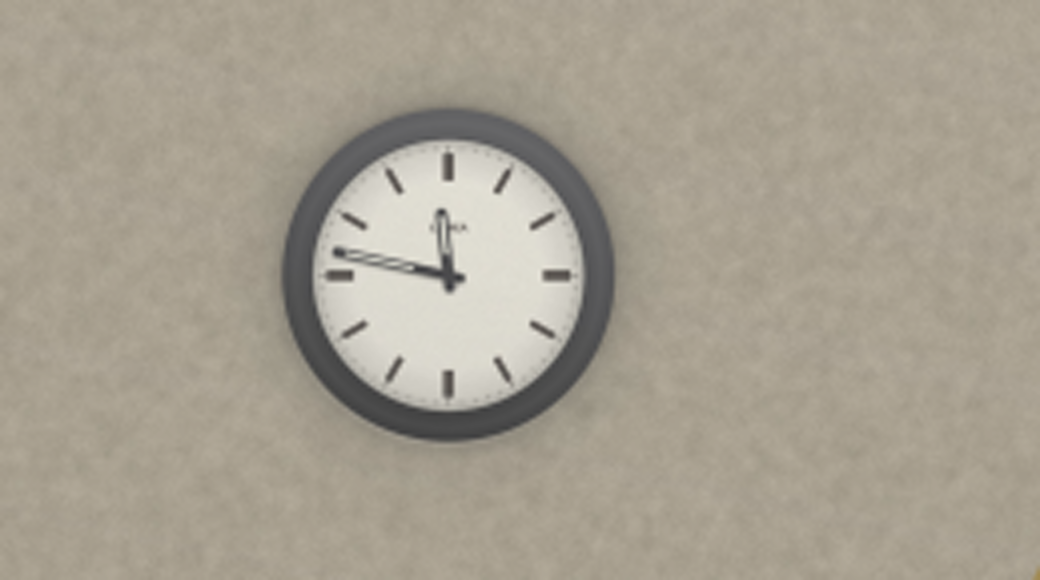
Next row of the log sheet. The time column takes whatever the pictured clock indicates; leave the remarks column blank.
11:47
